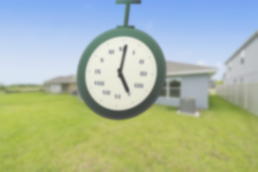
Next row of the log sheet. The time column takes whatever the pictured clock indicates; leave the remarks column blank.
5:01
